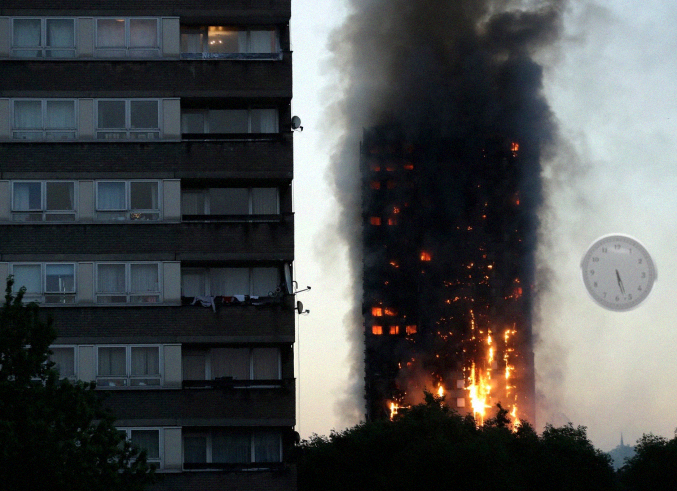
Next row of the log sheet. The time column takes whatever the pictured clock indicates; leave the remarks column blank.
5:27
